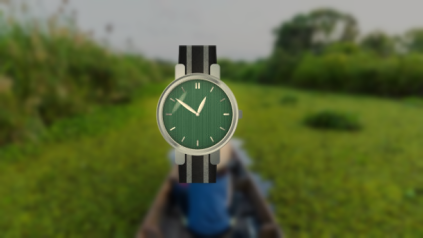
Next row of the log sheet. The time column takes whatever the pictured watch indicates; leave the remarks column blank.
12:51
